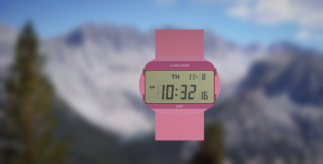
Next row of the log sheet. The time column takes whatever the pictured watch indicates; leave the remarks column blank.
10:32:16
